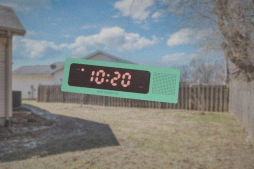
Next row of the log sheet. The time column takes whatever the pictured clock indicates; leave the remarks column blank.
10:20
